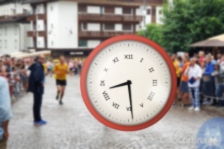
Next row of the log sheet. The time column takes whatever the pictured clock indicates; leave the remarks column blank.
8:29
